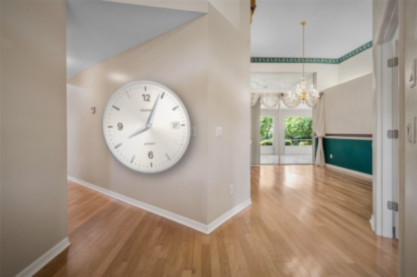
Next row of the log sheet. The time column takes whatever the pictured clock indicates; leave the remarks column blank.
8:04
